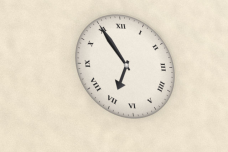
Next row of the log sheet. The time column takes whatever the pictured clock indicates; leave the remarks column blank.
6:55
